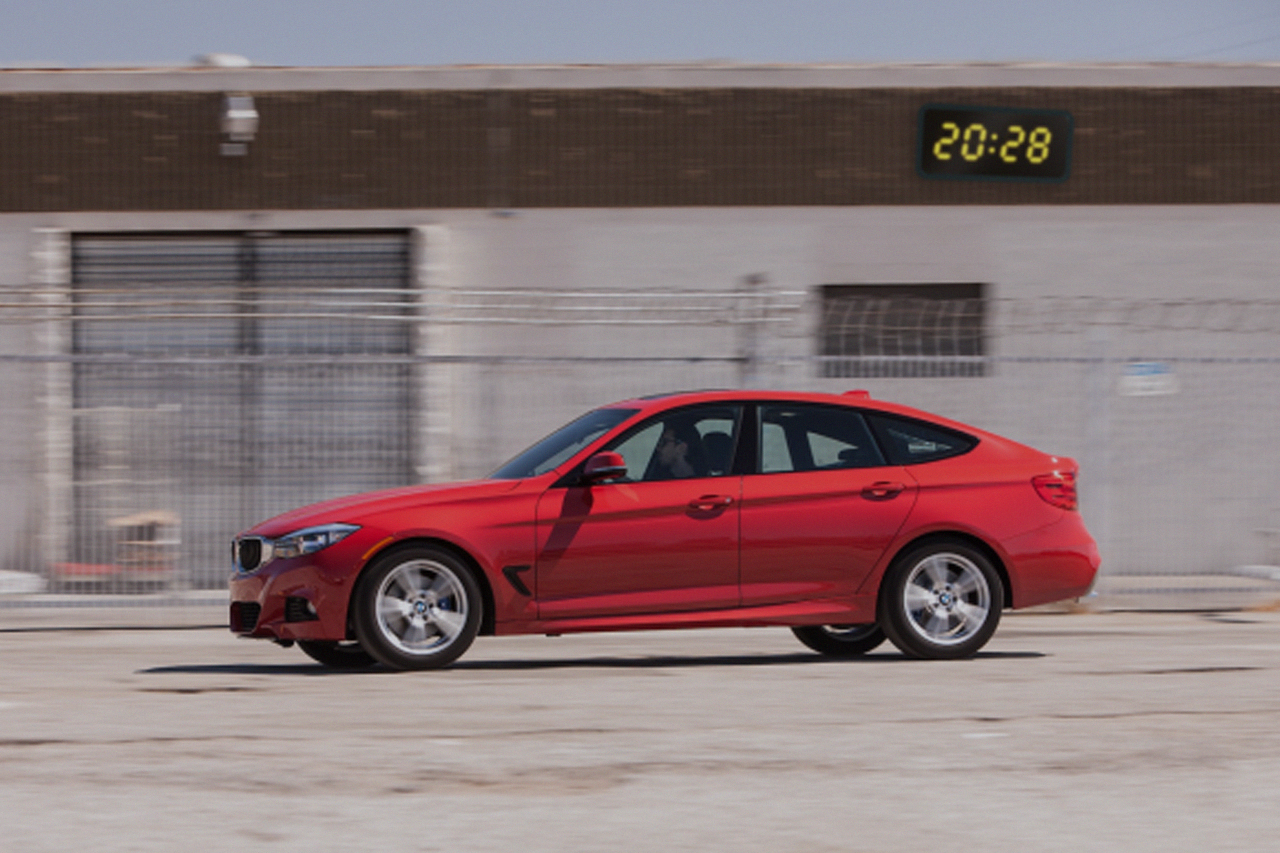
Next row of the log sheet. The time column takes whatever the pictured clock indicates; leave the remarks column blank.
20:28
